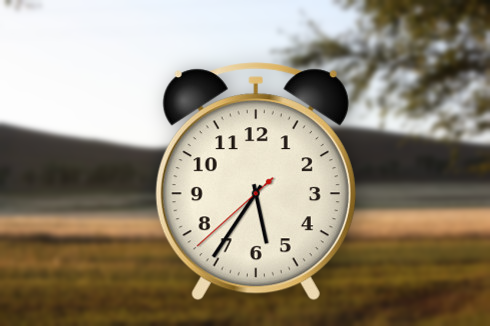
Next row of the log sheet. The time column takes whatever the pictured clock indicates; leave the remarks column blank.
5:35:38
